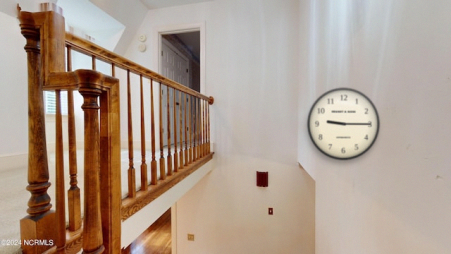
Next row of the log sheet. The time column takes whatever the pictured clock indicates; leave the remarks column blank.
9:15
